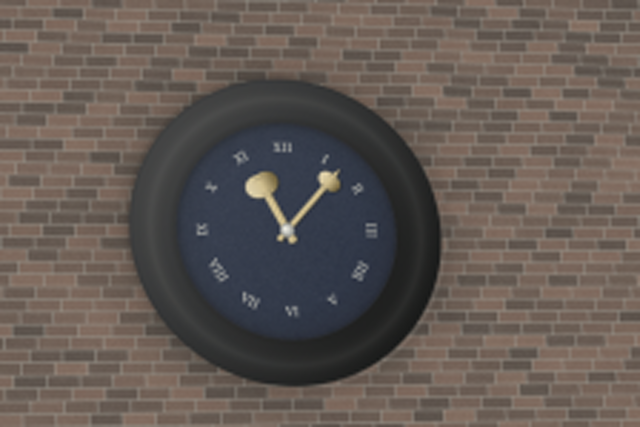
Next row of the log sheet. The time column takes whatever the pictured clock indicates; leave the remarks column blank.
11:07
